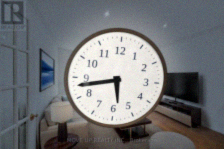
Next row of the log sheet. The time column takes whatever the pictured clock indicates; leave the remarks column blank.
5:43
